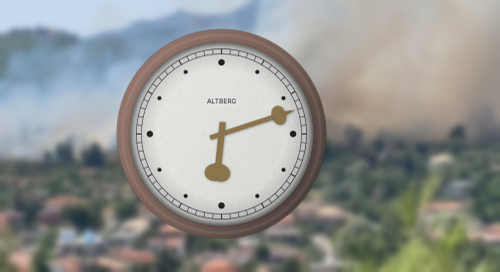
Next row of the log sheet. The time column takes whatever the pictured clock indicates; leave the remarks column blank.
6:12
